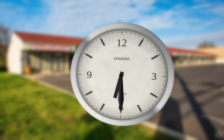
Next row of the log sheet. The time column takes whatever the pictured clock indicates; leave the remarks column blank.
6:30
